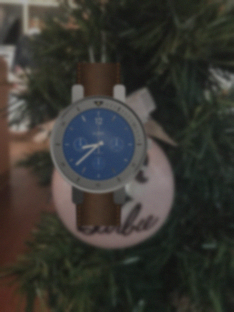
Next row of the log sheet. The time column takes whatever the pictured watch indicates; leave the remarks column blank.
8:38
